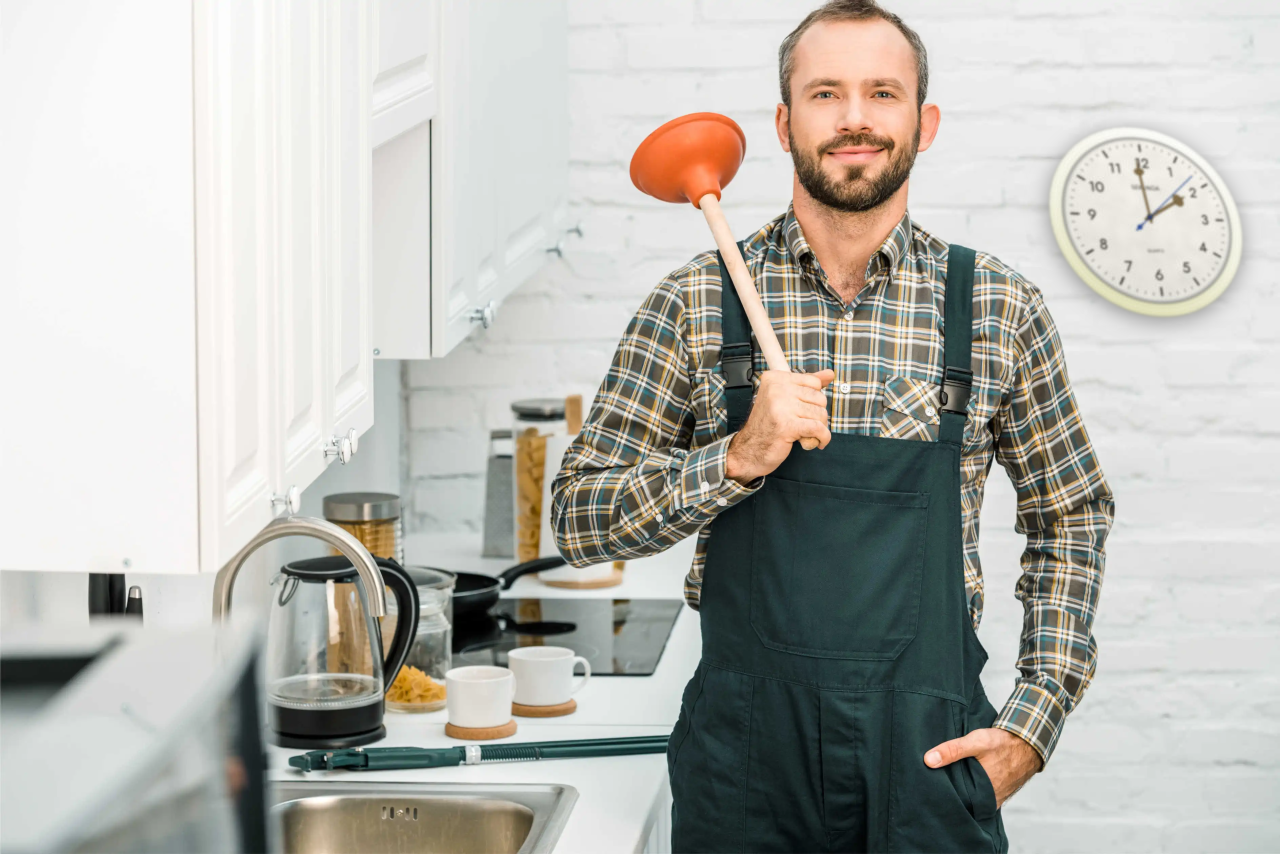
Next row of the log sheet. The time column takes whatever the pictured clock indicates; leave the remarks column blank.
1:59:08
